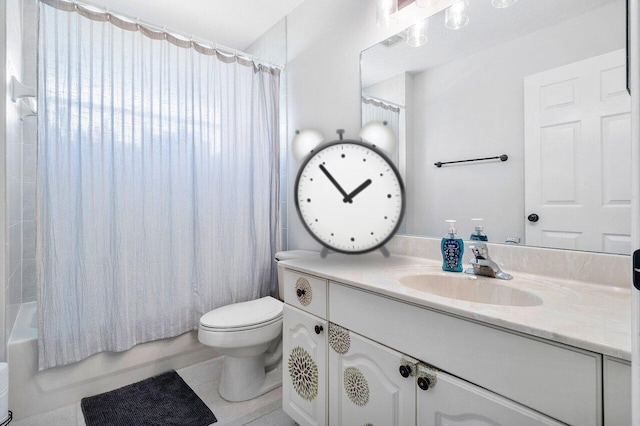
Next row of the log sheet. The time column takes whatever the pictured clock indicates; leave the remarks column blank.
1:54
